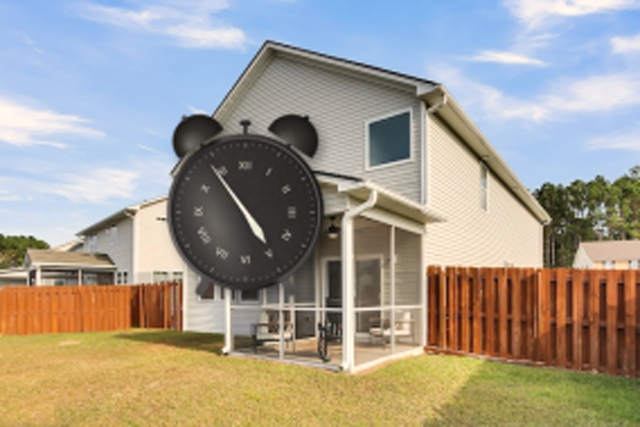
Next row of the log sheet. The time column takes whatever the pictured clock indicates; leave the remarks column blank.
4:54
